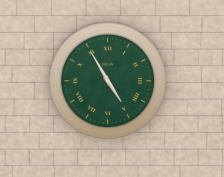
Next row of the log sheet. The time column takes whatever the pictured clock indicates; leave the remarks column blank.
4:55
